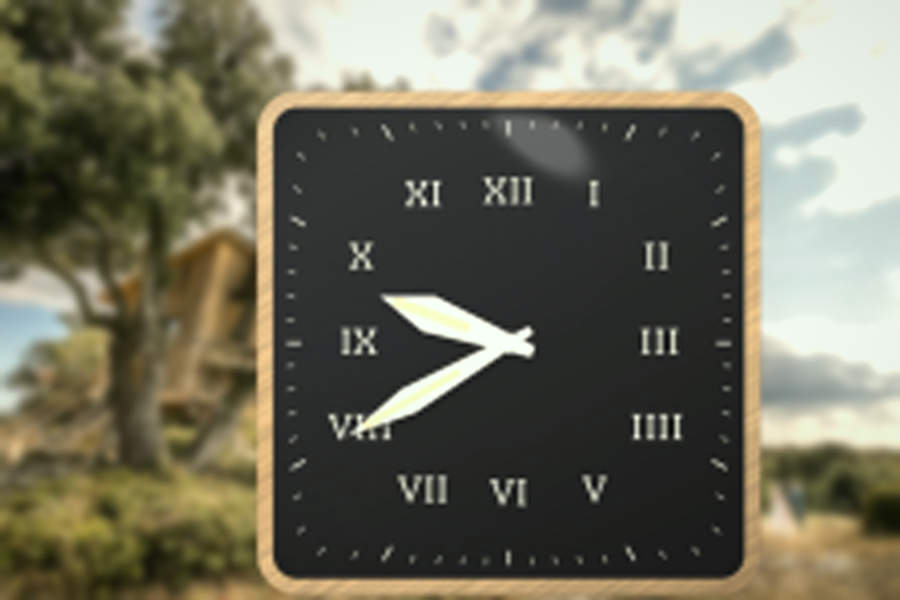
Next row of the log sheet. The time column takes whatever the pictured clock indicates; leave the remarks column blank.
9:40
